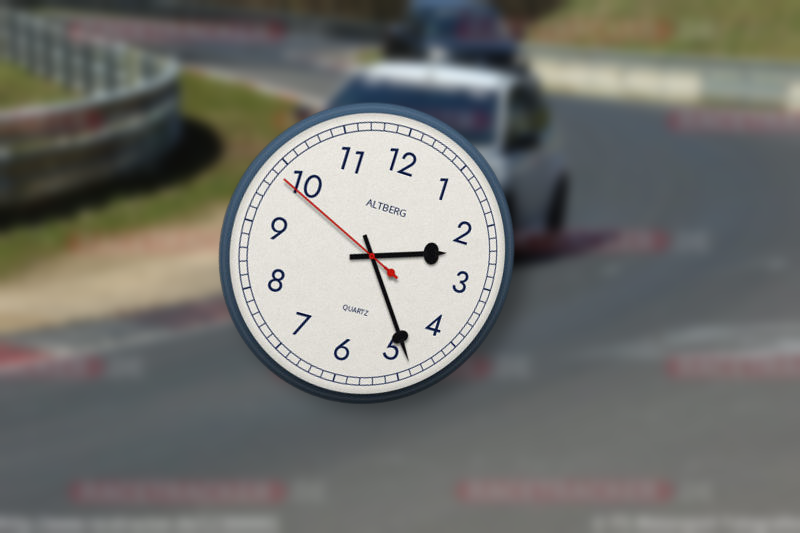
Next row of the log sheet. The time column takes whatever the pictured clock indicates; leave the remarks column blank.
2:23:49
